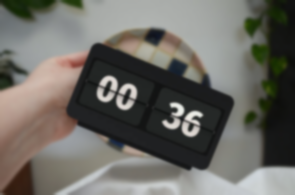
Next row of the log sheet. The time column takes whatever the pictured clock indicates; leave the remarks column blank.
0:36
